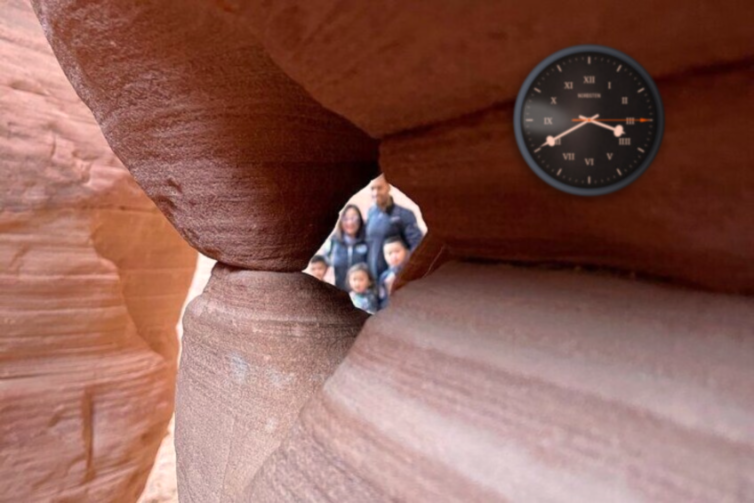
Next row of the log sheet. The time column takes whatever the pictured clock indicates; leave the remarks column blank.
3:40:15
